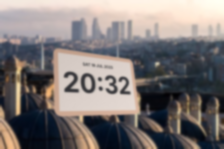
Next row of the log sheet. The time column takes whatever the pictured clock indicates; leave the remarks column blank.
20:32
